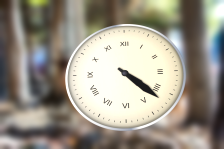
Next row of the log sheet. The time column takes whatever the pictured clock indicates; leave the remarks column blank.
4:22
